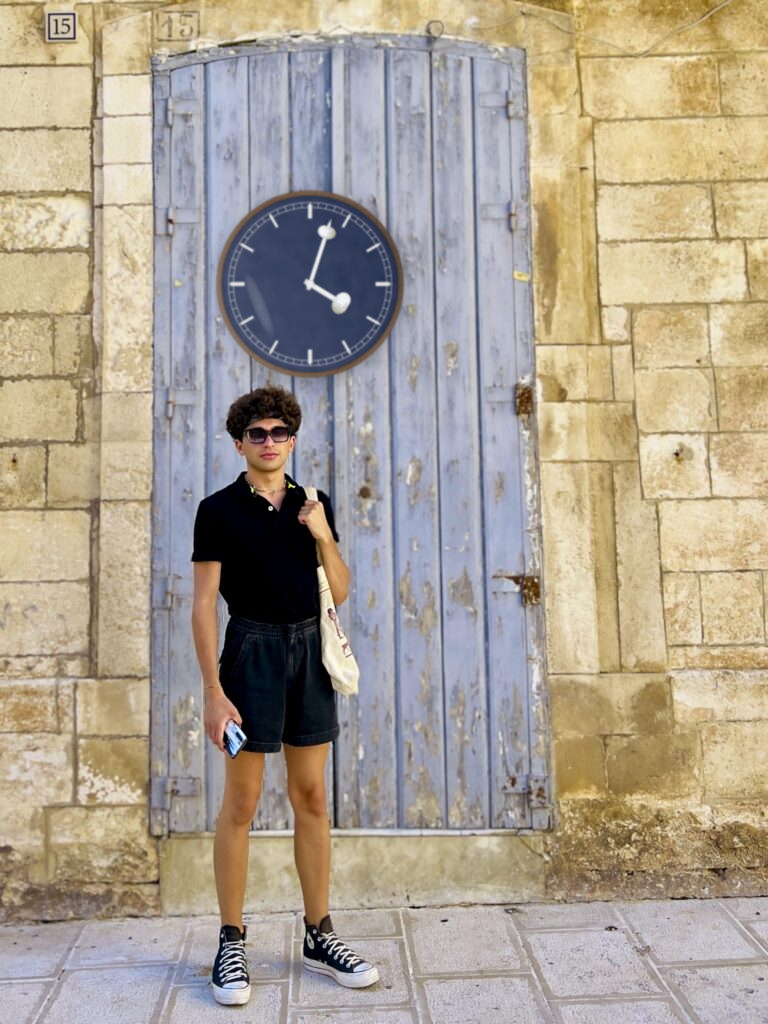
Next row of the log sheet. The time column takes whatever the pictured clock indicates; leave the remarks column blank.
4:03
